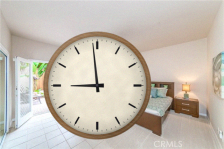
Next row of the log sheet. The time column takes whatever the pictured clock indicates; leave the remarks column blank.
8:59
